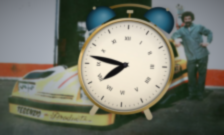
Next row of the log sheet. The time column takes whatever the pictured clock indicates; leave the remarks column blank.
7:47
